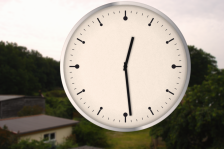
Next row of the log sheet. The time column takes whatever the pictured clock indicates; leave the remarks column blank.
12:29
